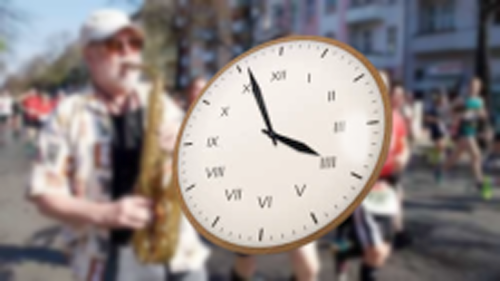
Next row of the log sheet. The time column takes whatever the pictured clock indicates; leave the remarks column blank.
3:56
